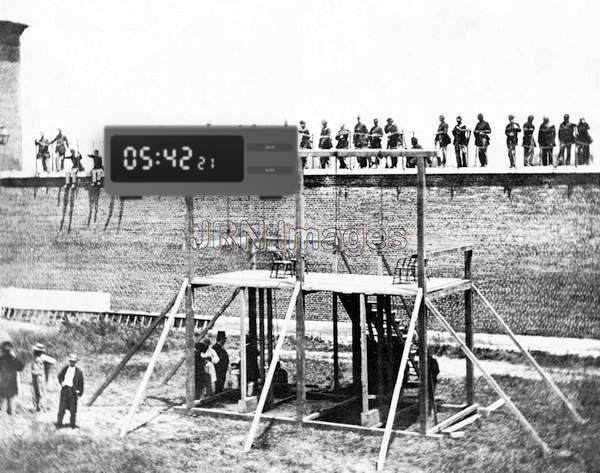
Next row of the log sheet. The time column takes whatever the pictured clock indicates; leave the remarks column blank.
5:42:21
